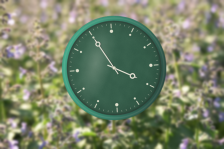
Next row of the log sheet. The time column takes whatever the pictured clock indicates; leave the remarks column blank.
3:55
